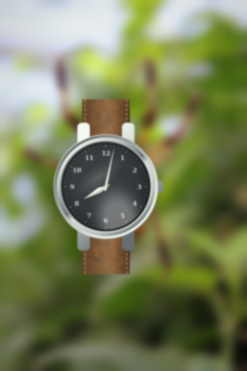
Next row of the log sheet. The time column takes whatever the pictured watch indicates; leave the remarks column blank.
8:02
